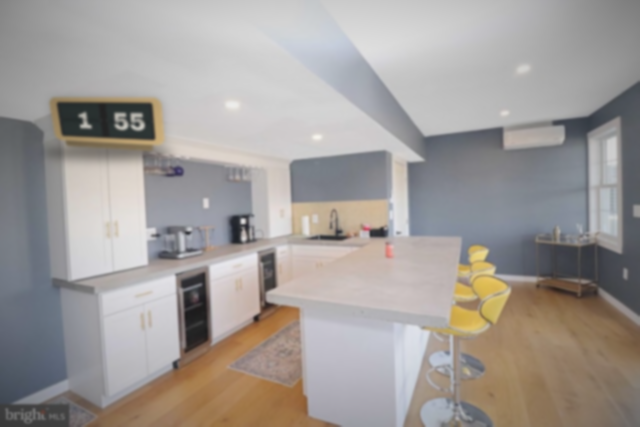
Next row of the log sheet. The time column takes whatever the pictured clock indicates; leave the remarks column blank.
1:55
